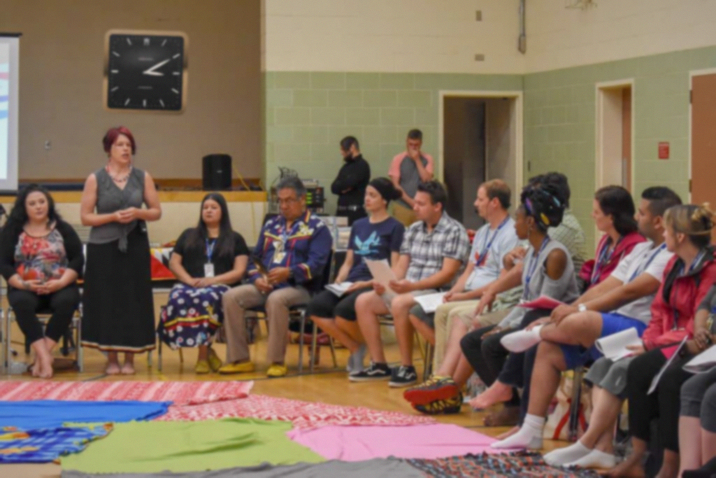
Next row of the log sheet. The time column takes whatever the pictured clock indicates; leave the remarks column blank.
3:10
